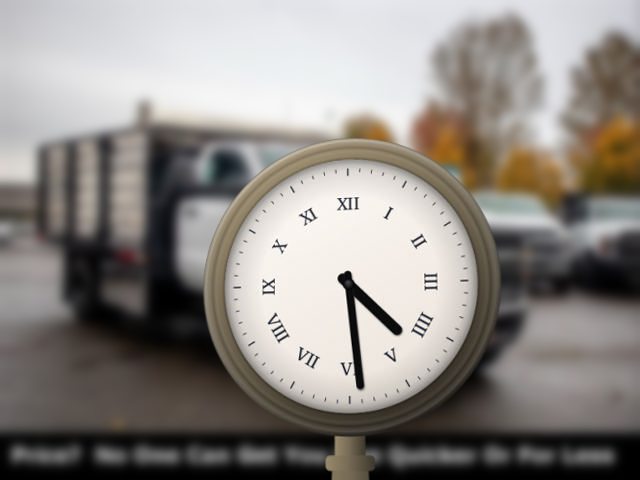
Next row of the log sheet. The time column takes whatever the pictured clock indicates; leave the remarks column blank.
4:29
